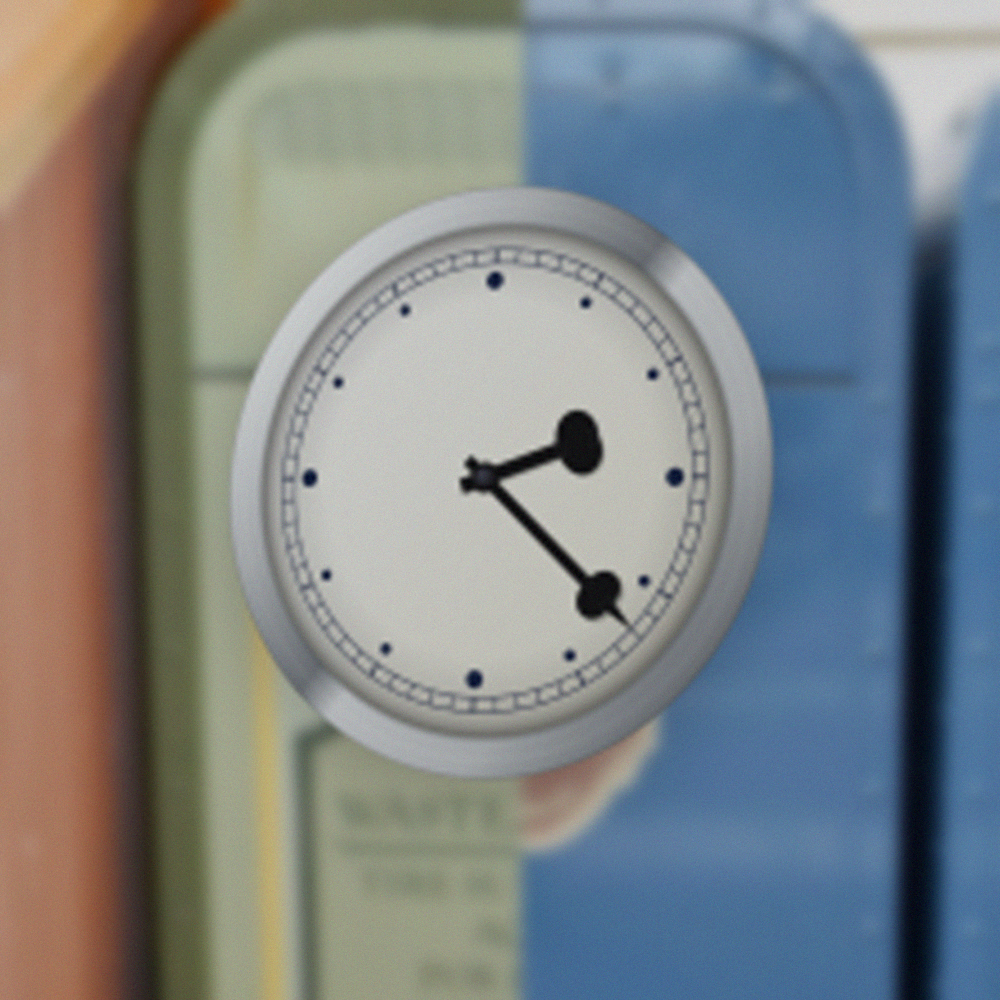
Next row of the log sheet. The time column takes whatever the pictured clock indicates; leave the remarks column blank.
2:22
